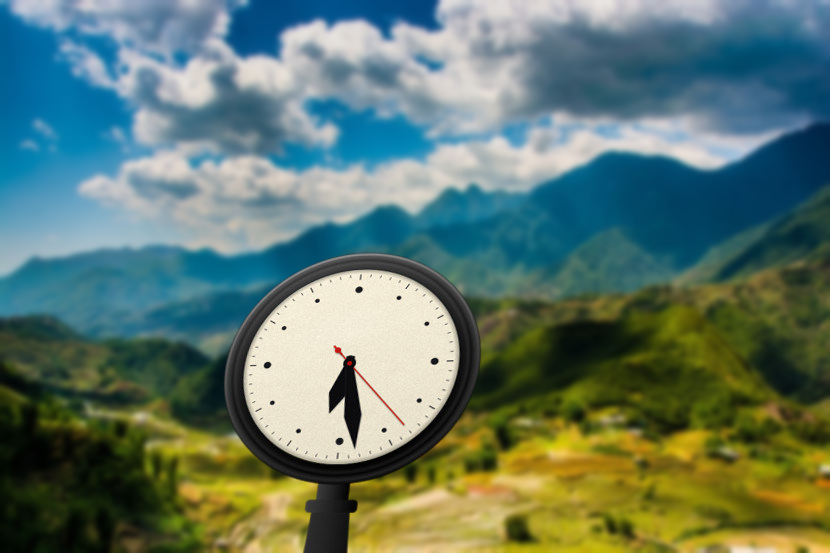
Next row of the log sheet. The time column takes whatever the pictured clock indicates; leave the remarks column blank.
6:28:23
